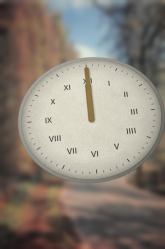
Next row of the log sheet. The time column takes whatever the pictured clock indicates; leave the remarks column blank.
12:00
